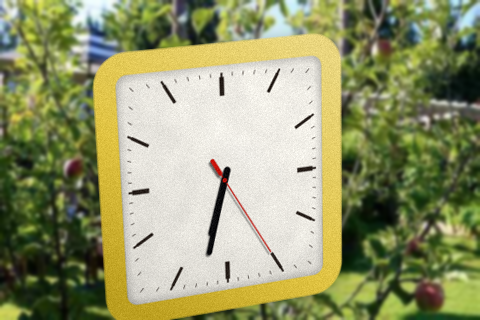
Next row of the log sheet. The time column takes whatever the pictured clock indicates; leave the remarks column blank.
6:32:25
